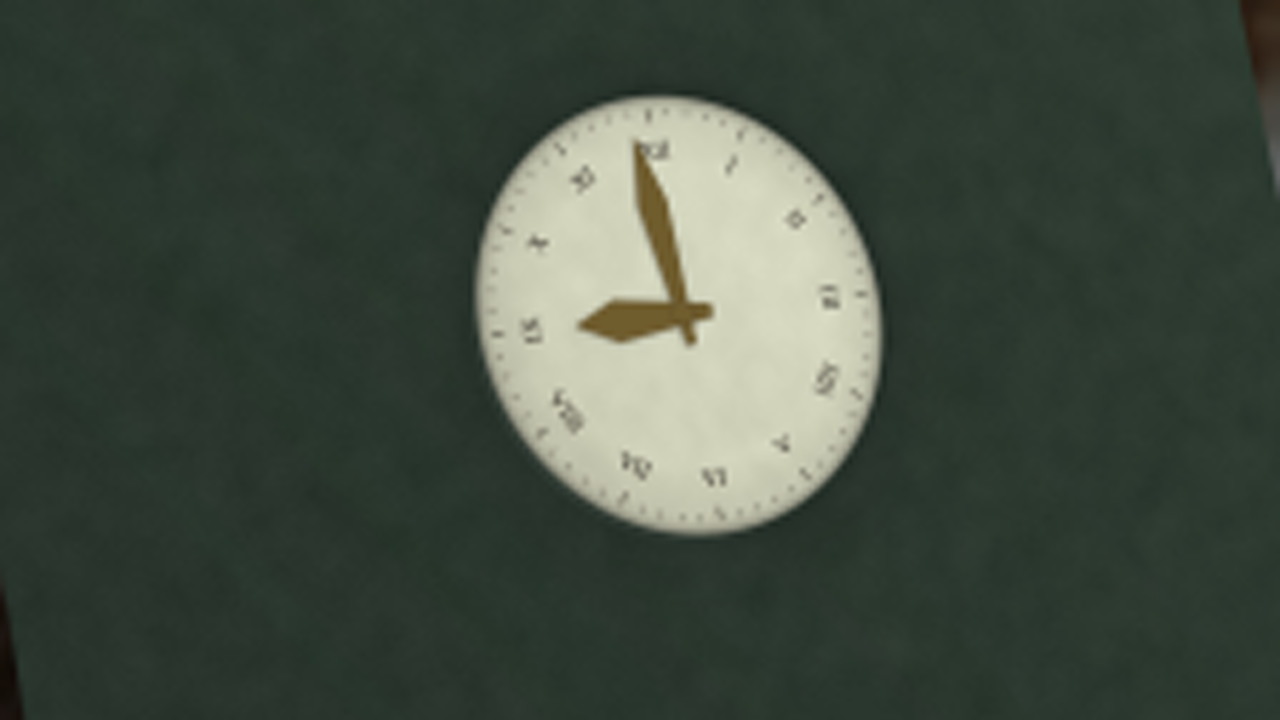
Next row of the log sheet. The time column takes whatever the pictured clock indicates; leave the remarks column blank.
8:59
